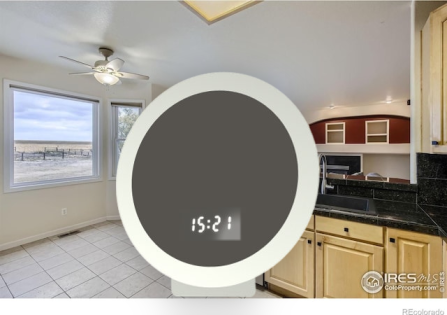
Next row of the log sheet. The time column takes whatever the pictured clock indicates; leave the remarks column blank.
15:21
